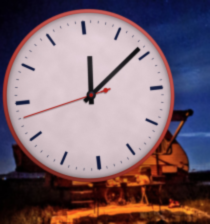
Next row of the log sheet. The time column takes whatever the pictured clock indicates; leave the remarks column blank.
12:08:43
